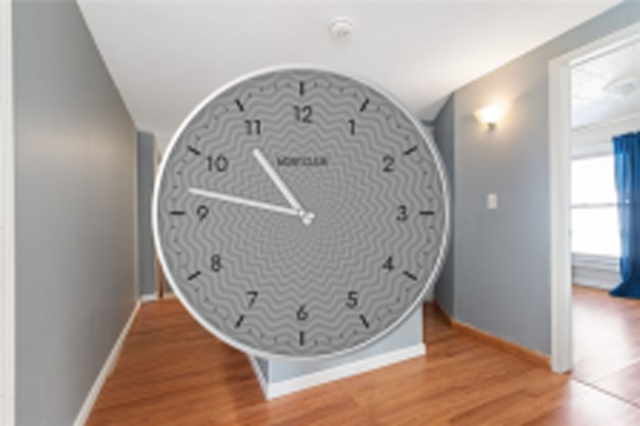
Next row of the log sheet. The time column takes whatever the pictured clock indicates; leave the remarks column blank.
10:47
